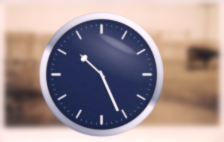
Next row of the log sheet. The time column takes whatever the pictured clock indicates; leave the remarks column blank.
10:26
